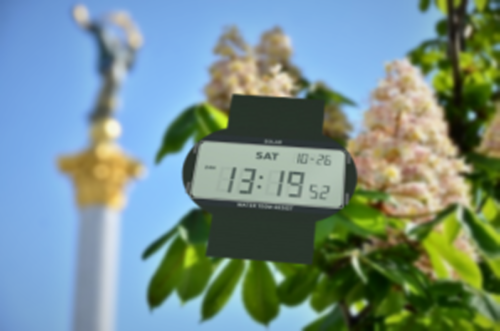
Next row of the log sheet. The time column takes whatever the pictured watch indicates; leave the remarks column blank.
13:19:52
